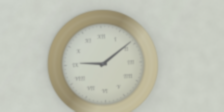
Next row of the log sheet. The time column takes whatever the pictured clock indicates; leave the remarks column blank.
9:09
